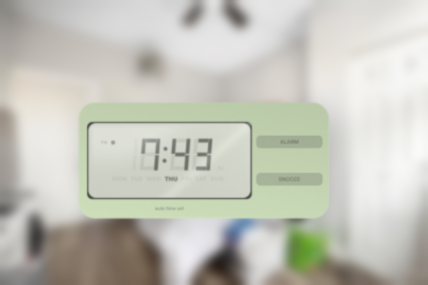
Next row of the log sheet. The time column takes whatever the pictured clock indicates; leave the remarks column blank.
7:43
